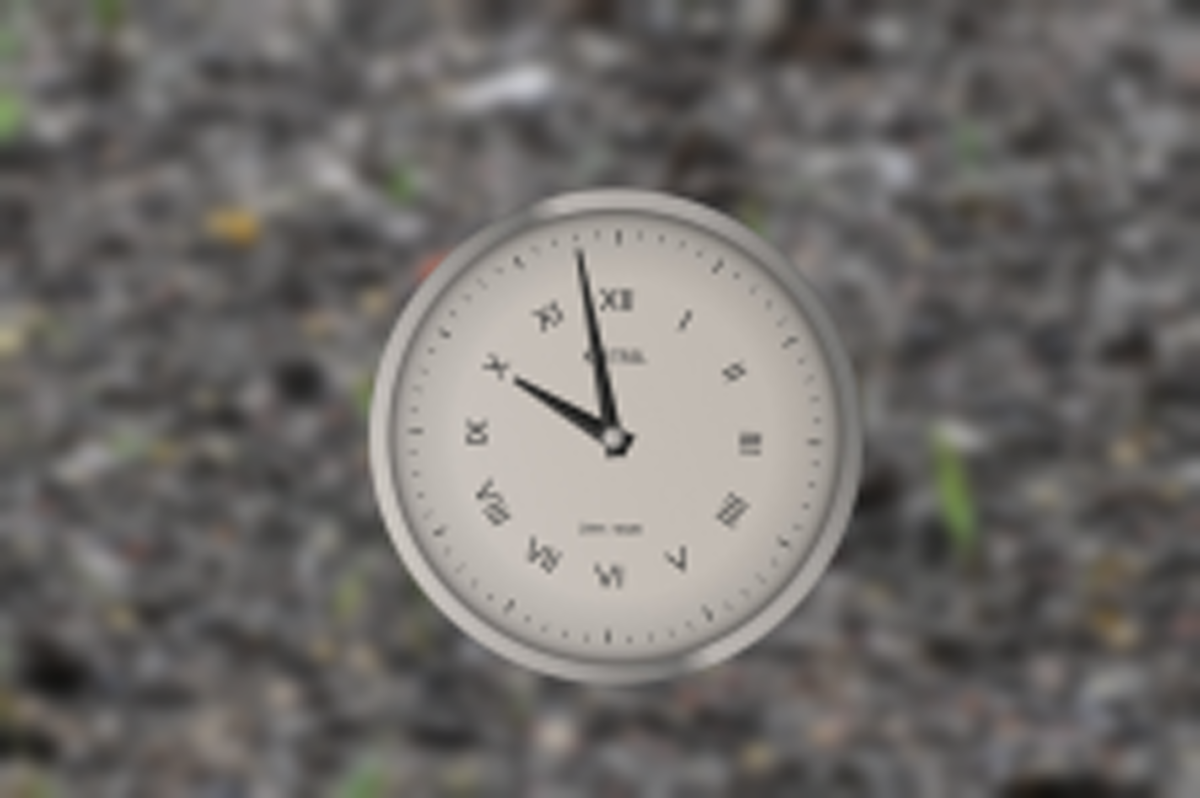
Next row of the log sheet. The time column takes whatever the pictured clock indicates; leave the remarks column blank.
9:58
